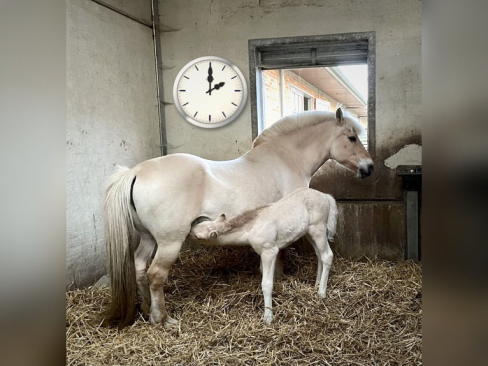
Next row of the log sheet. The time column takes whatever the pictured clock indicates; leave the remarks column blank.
2:00
